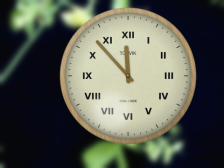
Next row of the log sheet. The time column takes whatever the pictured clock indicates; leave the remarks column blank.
11:53
